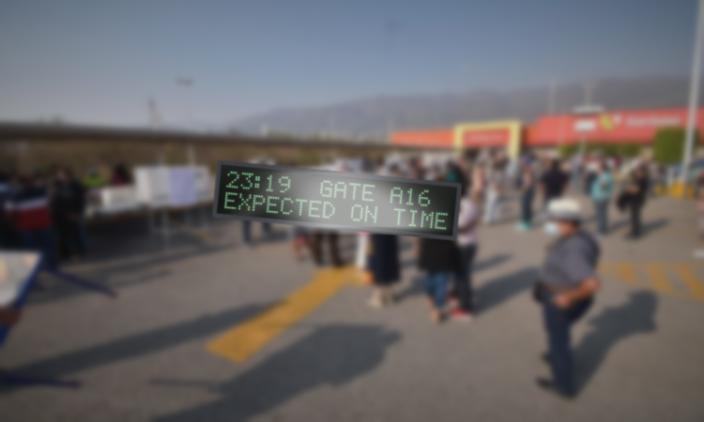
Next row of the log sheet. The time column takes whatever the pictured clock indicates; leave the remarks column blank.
23:19
